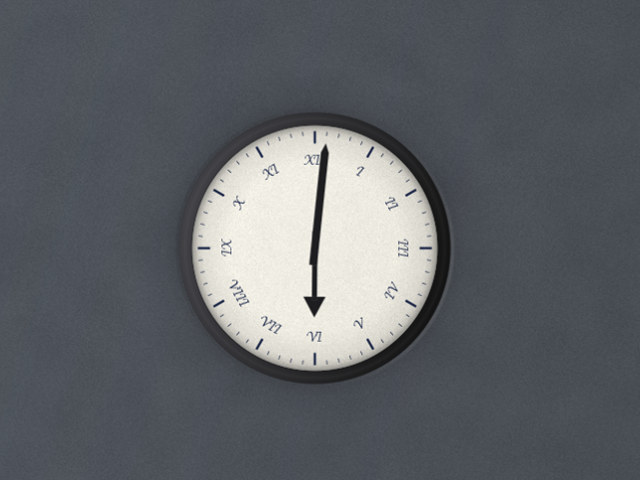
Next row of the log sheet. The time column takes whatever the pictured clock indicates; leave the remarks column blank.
6:01
